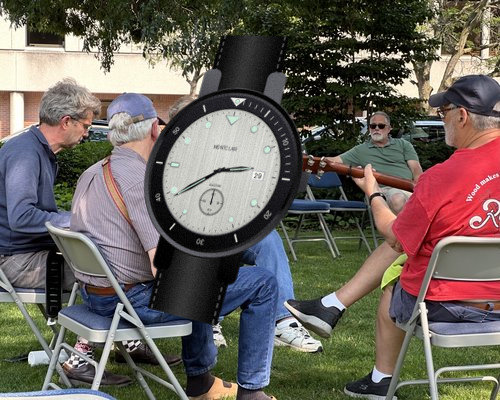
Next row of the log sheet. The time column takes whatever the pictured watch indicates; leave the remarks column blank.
2:39
